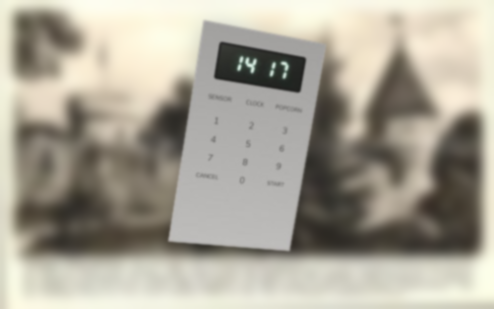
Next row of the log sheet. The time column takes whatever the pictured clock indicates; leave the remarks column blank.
14:17
